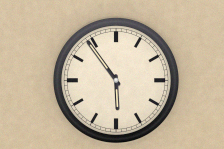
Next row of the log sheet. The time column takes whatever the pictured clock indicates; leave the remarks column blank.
5:54
